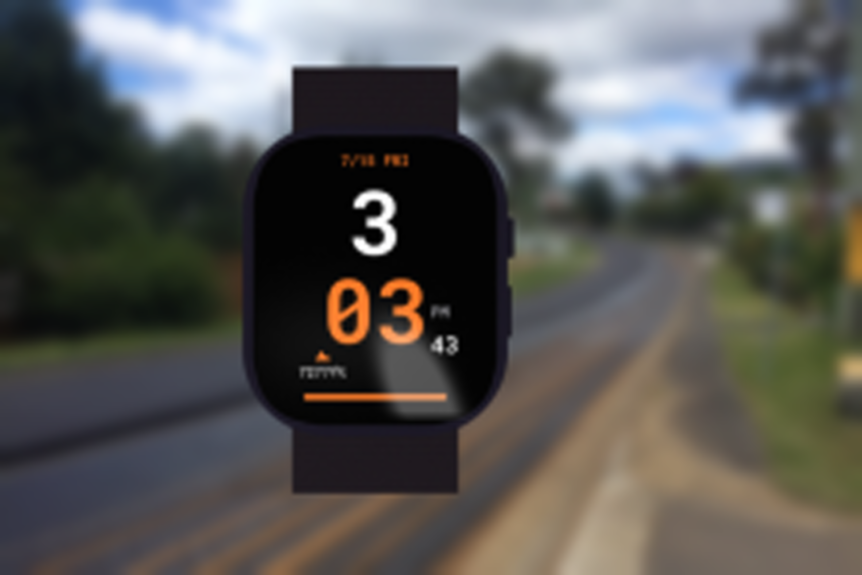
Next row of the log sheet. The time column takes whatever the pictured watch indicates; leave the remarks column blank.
3:03
